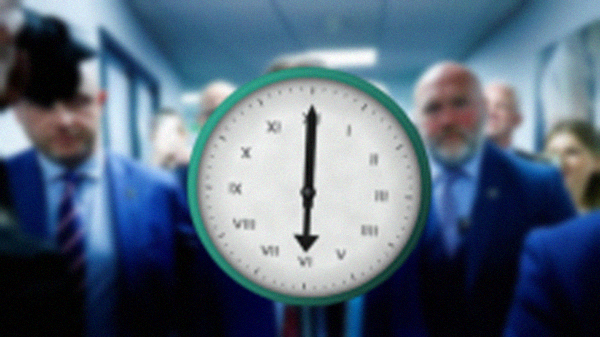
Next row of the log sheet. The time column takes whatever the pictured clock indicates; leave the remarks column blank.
6:00
